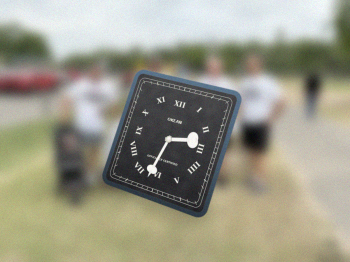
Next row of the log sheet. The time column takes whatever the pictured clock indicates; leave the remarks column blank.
2:32
